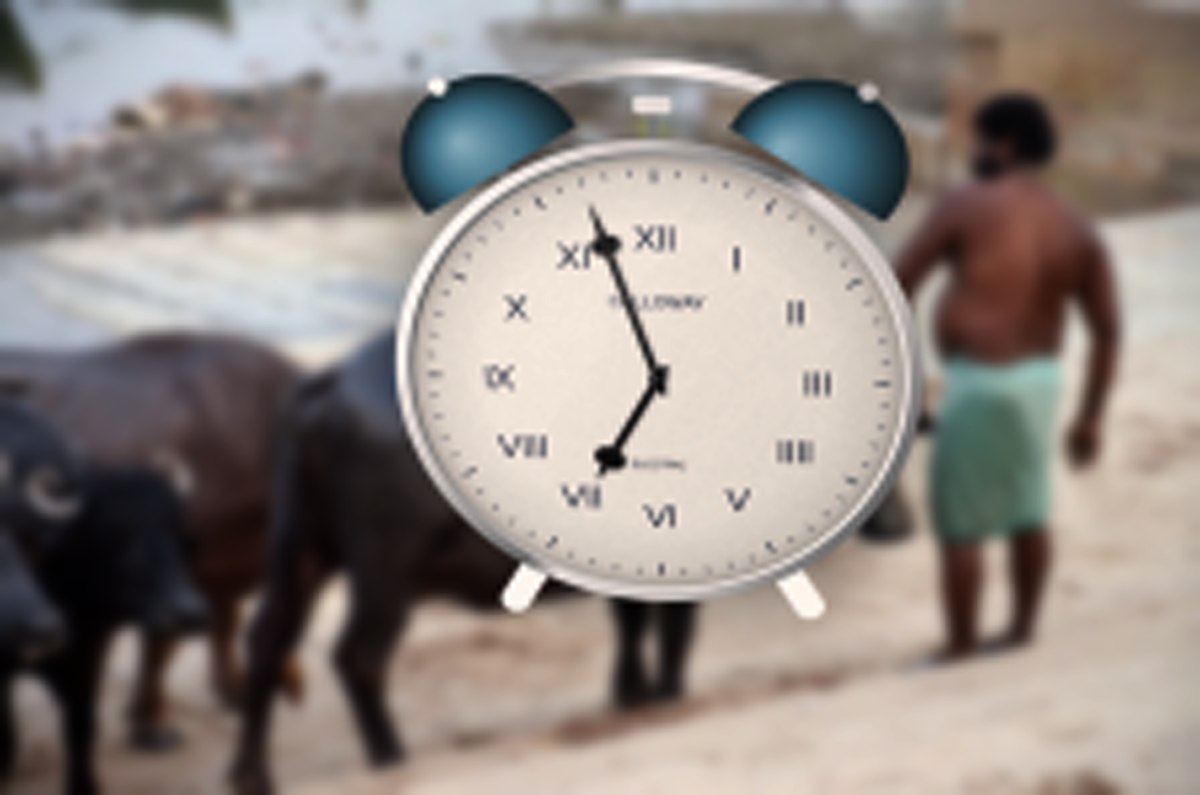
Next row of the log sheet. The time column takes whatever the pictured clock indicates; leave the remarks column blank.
6:57
